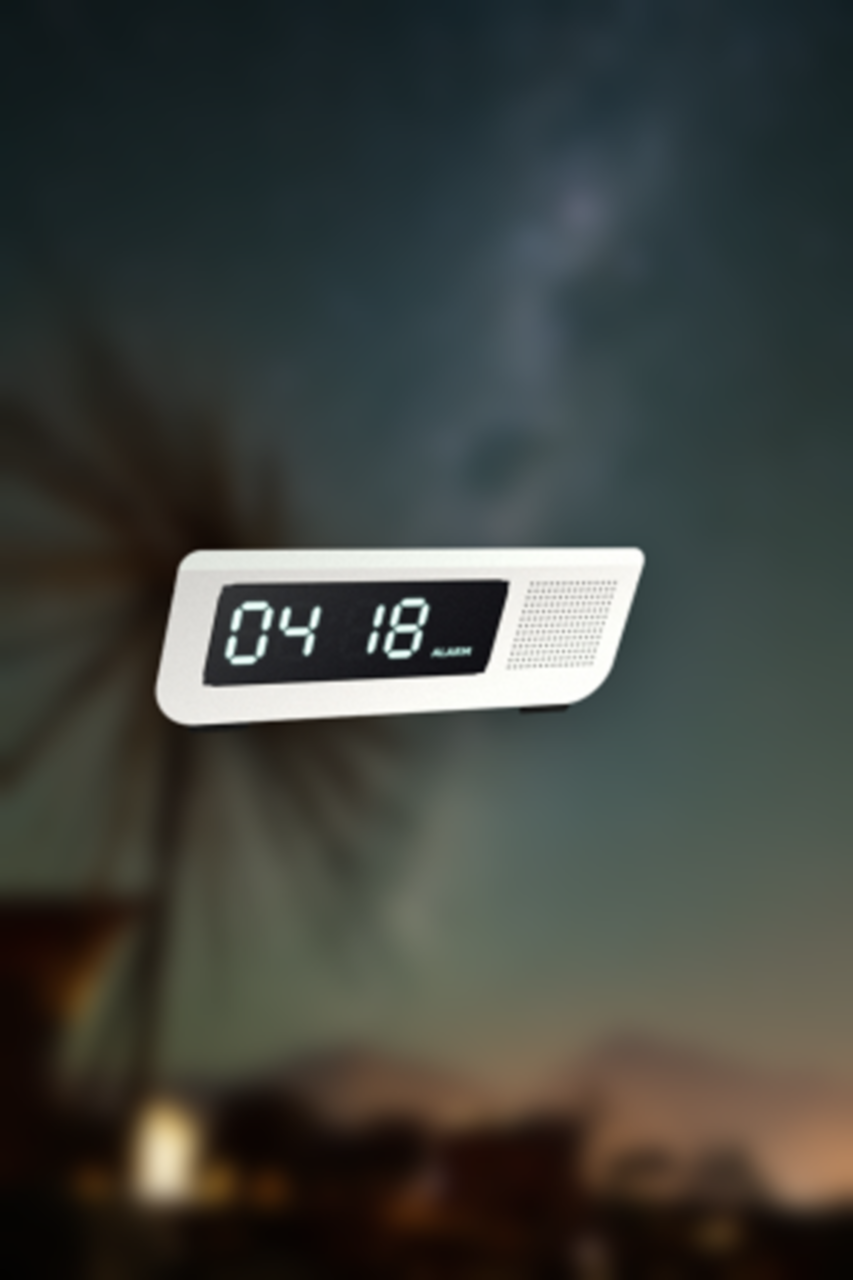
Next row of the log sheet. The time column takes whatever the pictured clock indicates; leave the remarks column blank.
4:18
